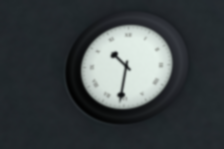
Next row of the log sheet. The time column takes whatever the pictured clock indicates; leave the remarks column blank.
10:31
